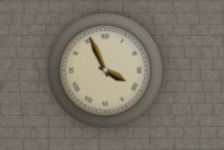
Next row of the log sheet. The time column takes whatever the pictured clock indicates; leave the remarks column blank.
3:56
